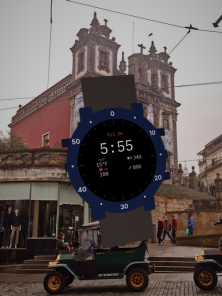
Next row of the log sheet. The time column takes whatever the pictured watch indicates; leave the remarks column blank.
5:55
